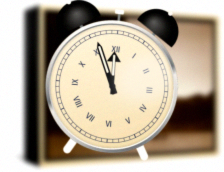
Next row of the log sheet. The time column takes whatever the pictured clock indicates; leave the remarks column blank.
11:56
